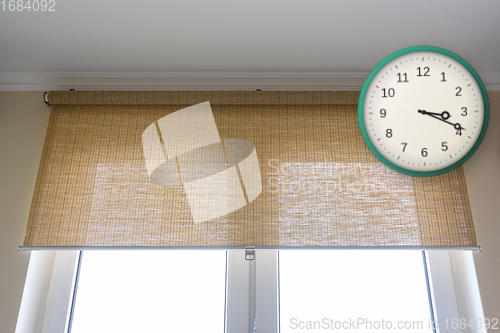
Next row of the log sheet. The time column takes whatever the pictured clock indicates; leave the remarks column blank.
3:19
